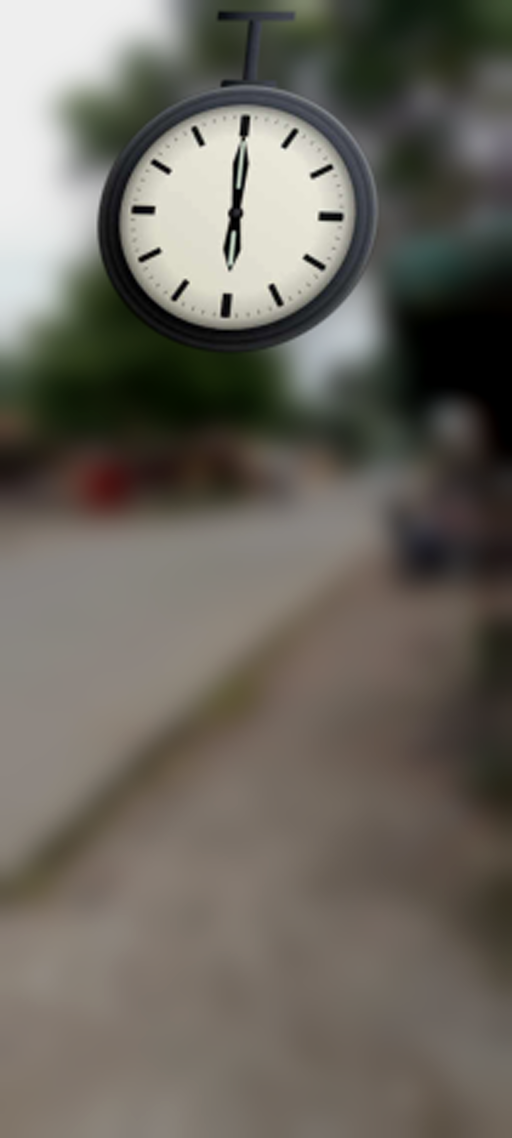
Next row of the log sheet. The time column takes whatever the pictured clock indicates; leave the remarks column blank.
6:00
